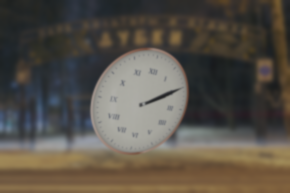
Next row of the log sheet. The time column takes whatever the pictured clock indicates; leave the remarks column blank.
2:10
